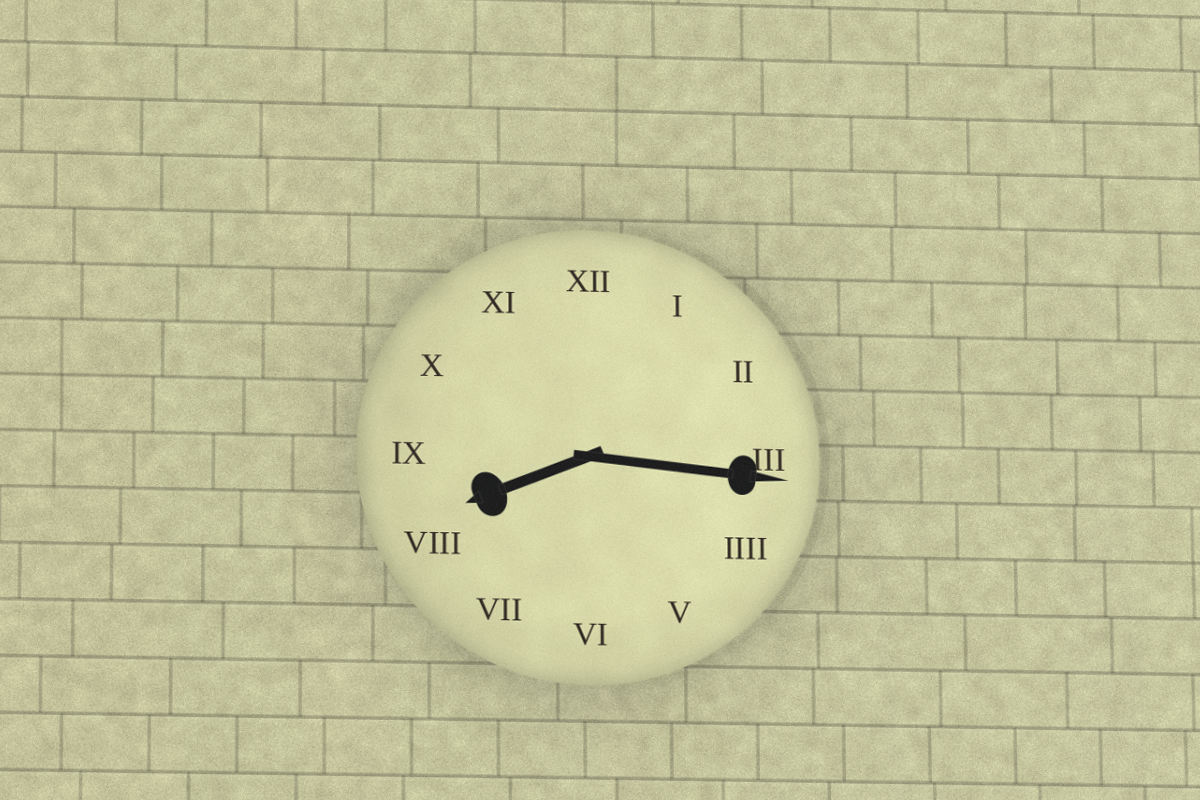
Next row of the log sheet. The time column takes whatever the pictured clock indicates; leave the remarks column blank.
8:16
